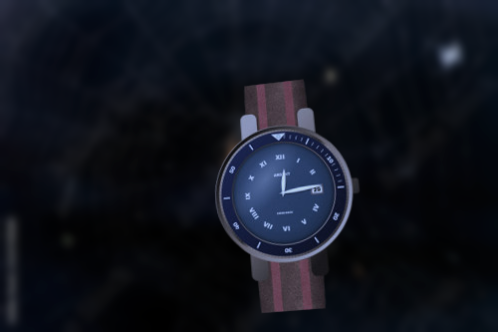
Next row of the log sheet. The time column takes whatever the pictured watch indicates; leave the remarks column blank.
12:14
